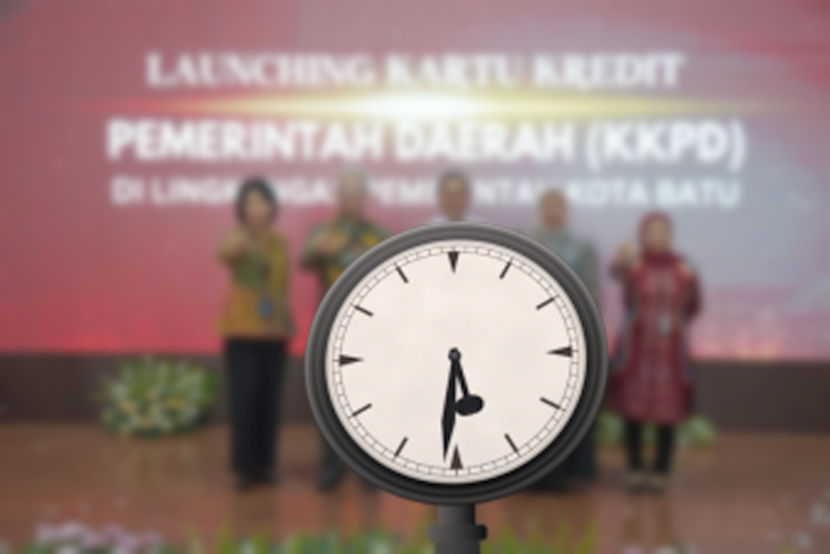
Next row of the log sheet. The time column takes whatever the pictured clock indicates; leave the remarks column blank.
5:31
